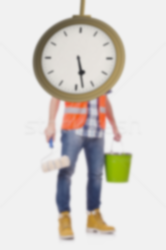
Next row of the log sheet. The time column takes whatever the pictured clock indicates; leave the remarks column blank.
5:28
